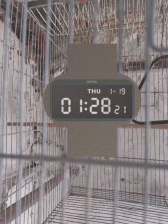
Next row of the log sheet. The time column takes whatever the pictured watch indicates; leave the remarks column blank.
1:28:21
